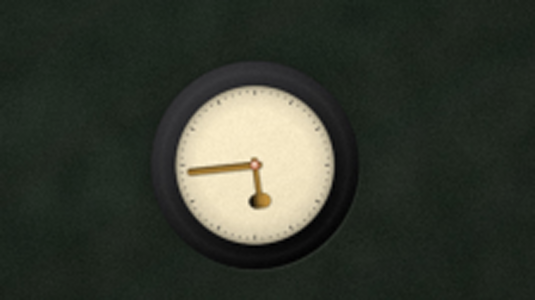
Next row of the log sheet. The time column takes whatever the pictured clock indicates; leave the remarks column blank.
5:44
